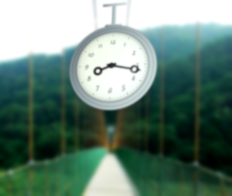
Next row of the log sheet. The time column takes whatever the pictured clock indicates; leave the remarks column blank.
8:17
